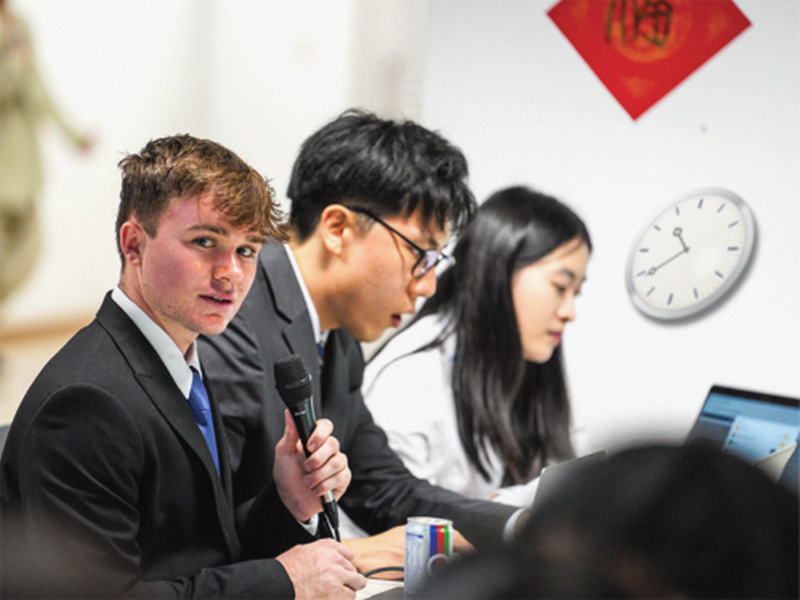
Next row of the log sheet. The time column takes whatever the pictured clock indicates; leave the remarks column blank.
10:39
